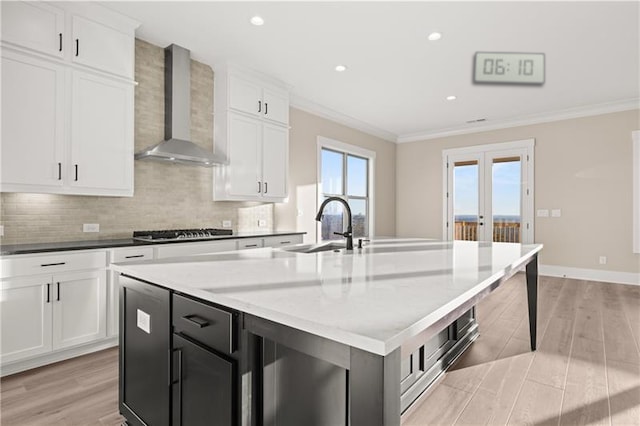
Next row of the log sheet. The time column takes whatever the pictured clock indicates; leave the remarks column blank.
6:10
